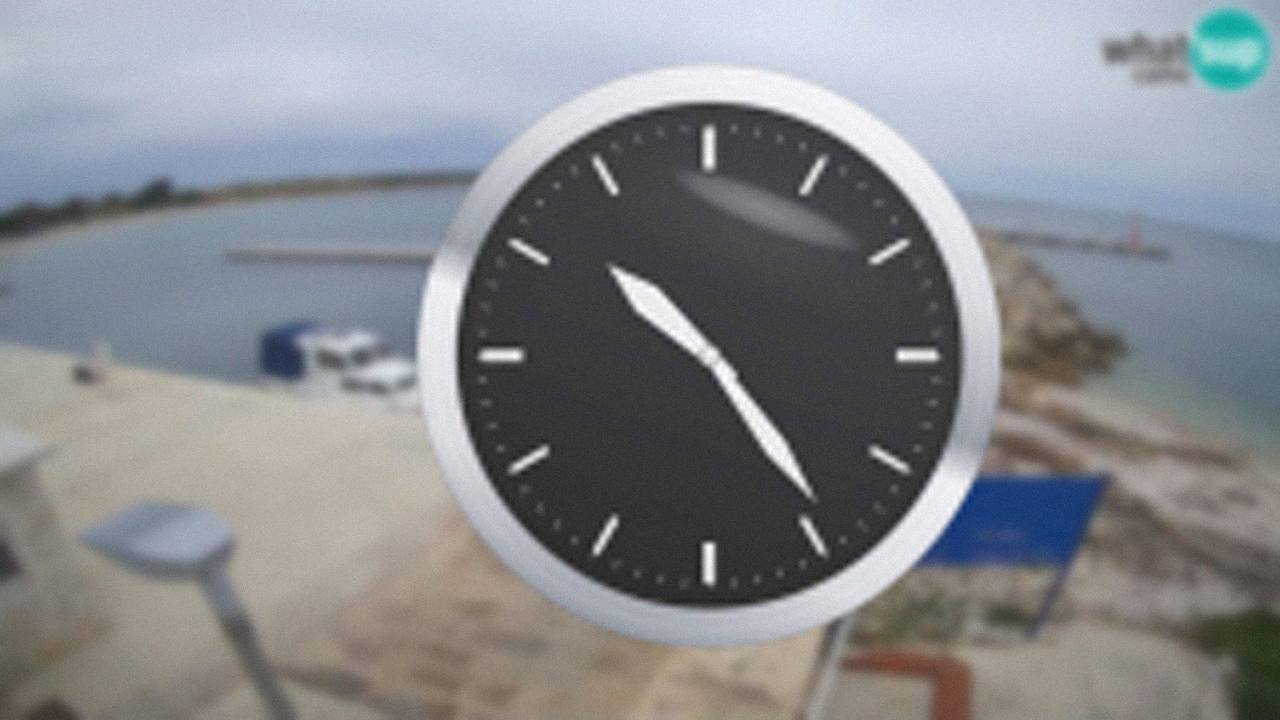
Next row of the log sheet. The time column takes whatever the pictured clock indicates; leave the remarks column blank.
10:24
